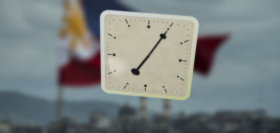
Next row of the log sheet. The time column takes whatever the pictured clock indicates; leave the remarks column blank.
7:05
